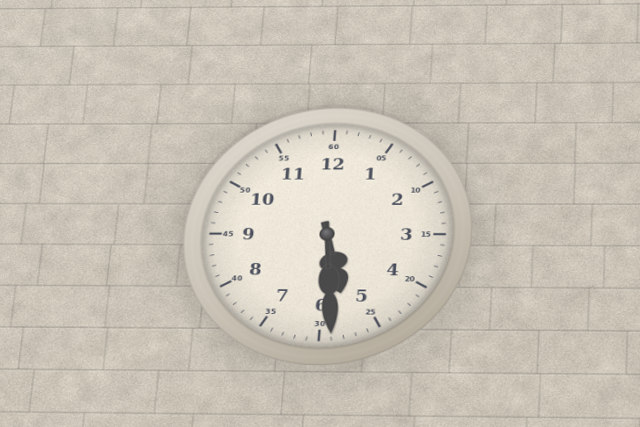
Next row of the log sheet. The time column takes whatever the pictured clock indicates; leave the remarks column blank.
5:29
